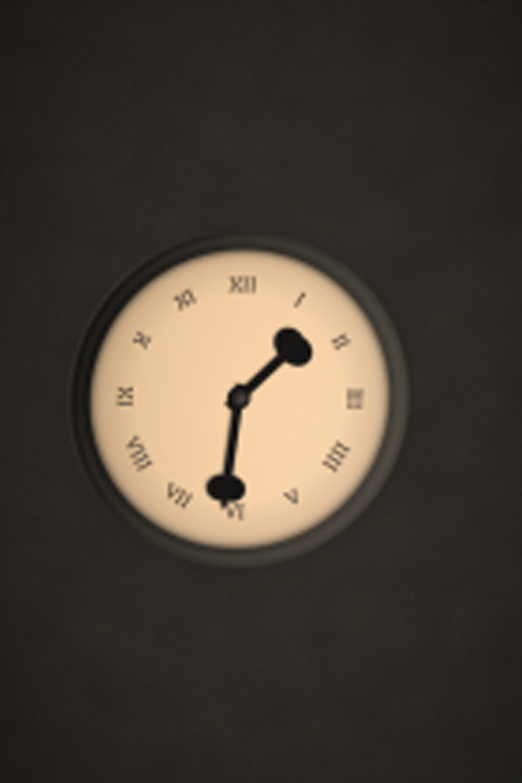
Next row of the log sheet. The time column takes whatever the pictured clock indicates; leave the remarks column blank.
1:31
